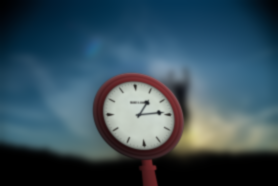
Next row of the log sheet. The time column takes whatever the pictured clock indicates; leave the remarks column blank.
1:14
